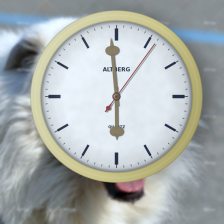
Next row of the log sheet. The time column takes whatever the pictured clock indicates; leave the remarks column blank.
5:59:06
